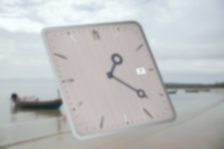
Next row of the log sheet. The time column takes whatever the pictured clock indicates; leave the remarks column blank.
1:22
